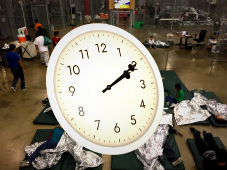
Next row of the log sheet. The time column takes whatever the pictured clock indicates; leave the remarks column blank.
2:10
